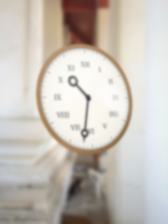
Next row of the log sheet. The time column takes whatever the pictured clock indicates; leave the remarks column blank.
10:32
